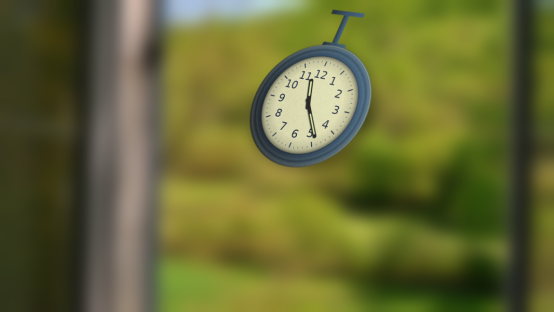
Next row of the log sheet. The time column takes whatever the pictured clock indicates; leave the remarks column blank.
11:24
